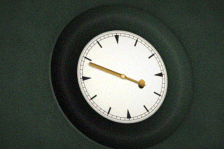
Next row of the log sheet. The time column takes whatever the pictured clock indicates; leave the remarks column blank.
3:49
